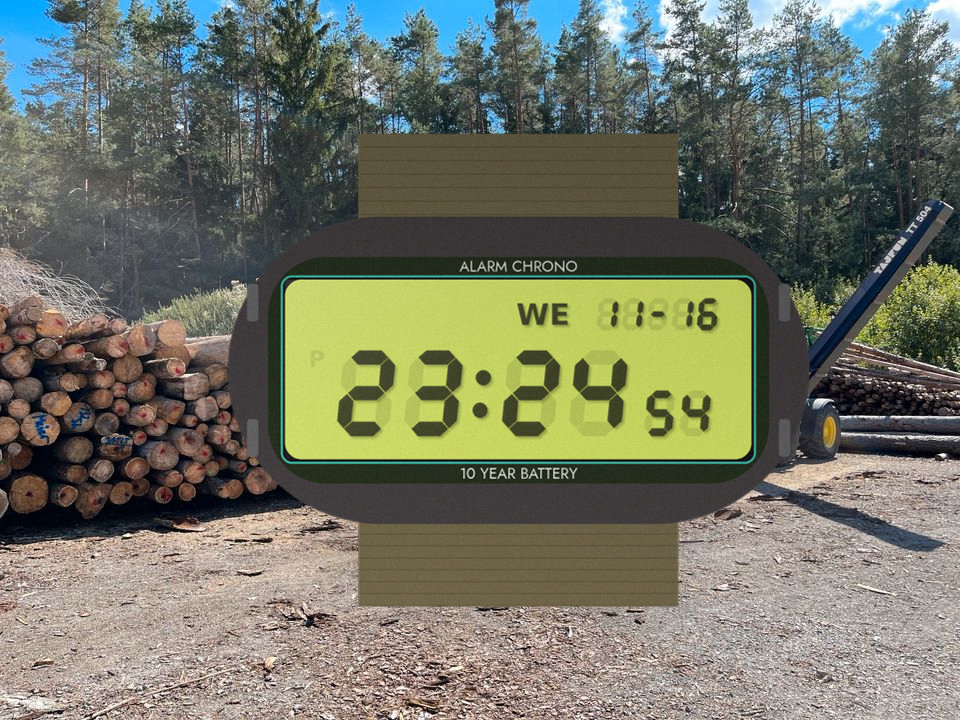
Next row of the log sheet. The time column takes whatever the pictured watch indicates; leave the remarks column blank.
23:24:54
